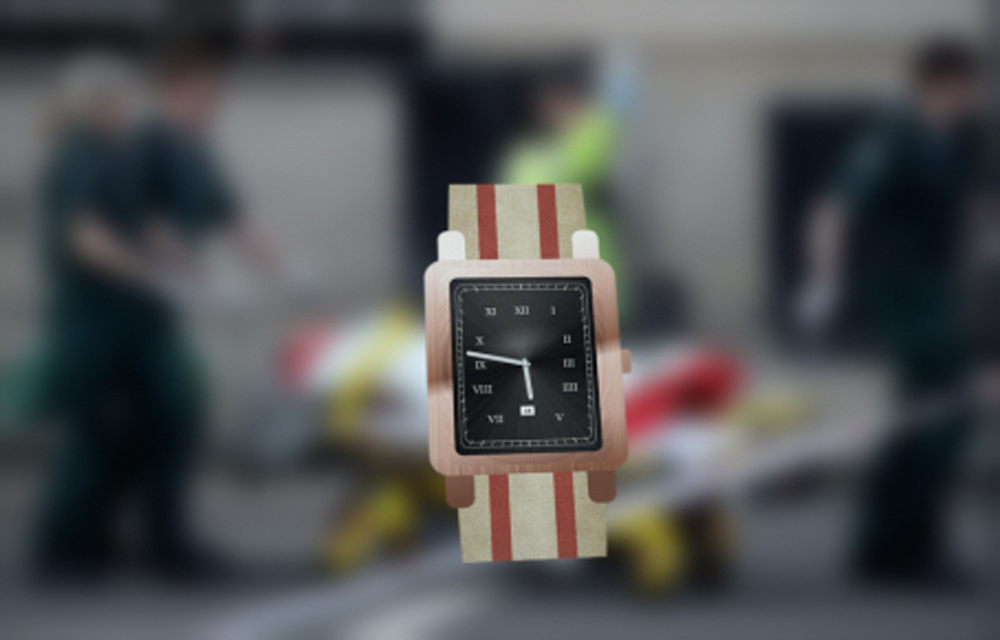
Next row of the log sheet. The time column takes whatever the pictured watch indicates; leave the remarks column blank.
5:47
